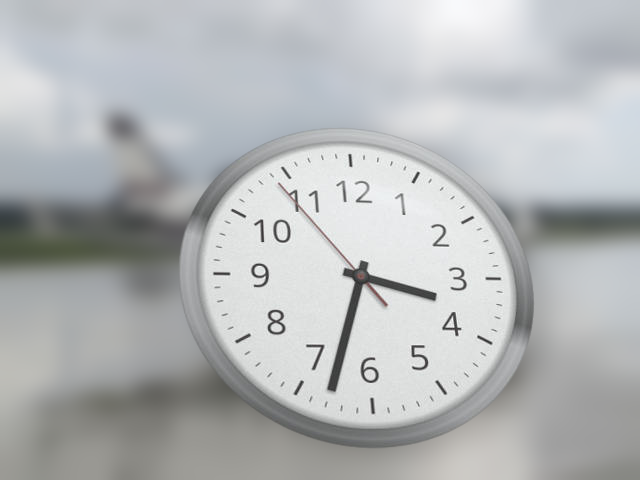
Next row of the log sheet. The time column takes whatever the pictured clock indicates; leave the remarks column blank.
3:32:54
